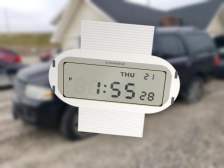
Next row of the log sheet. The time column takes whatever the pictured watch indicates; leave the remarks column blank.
1:55:28
